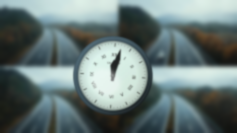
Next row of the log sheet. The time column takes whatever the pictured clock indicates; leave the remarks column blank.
12:02
